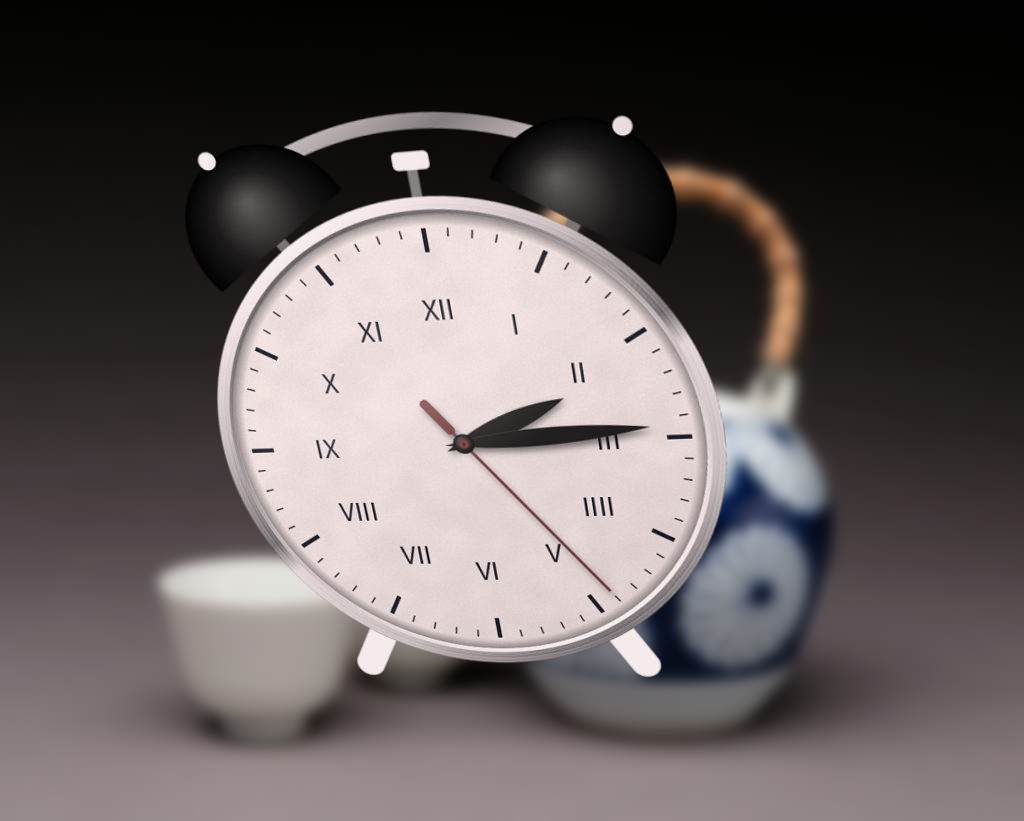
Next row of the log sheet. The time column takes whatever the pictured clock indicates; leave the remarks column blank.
2:14:24
